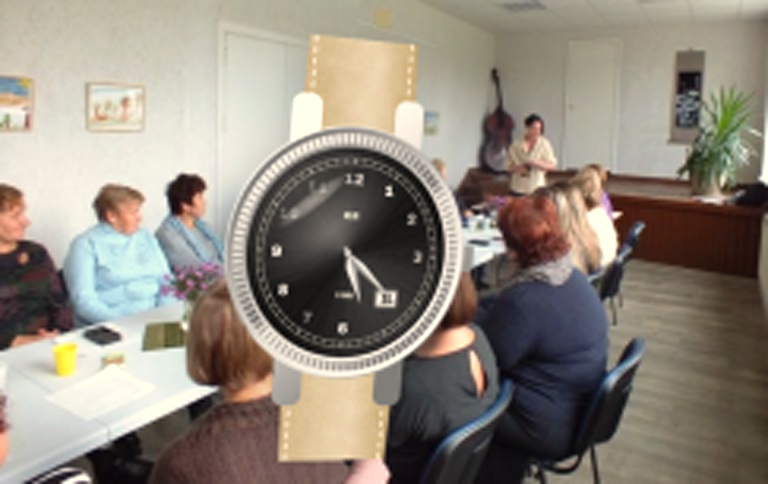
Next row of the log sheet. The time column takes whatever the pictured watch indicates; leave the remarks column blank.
5:22
